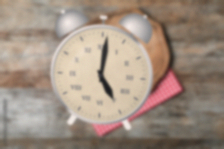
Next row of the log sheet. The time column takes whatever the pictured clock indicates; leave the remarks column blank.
5:01
